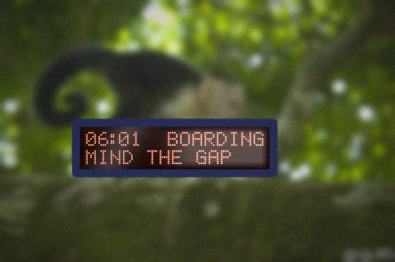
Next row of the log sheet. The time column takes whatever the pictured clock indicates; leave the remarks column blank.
6:01
